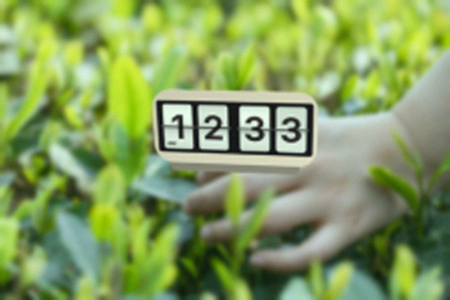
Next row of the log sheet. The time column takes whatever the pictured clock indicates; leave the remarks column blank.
12:33
